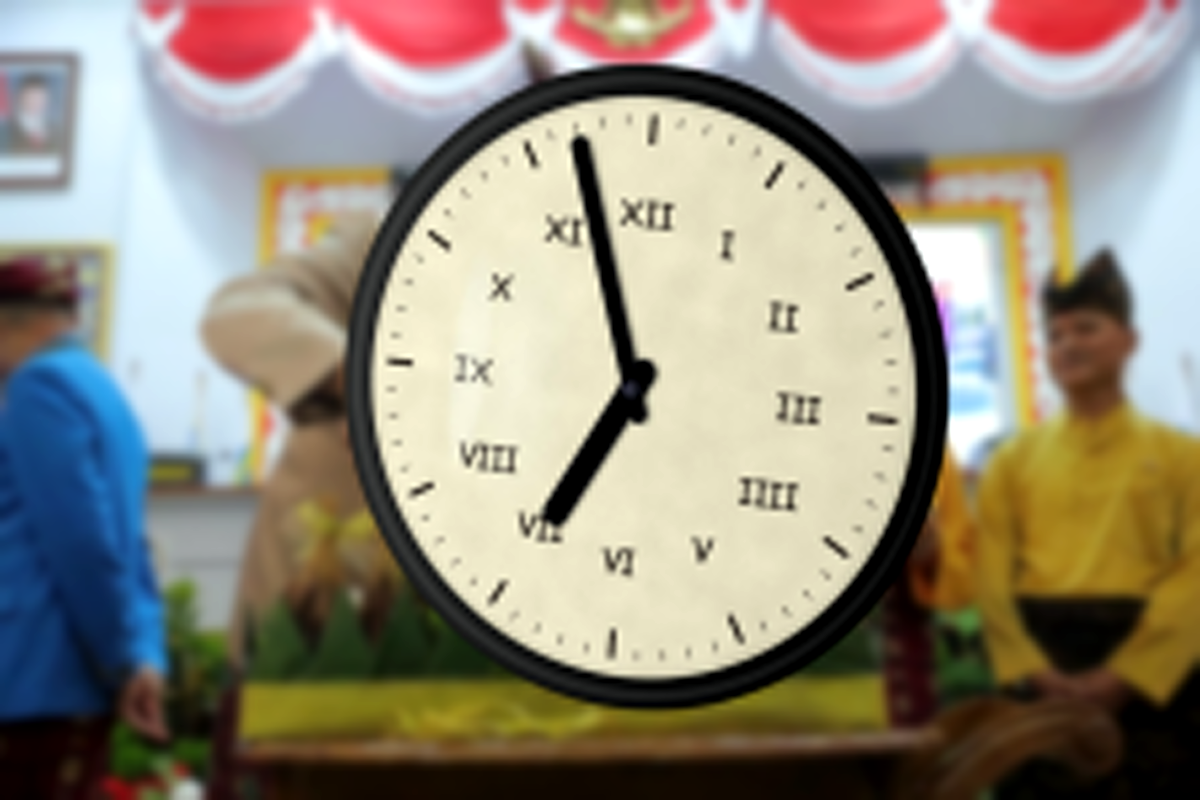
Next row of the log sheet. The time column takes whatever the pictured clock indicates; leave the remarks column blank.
6:57
